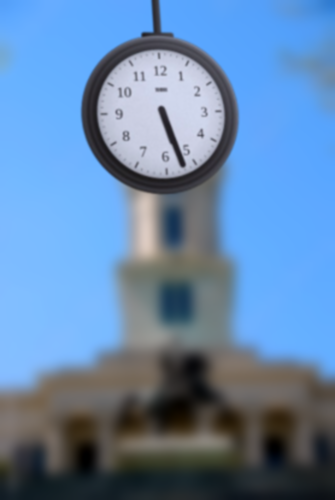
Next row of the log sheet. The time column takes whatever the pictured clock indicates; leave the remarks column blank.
5:27
